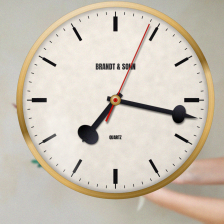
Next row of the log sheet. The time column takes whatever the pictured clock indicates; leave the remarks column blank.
7:17:04
